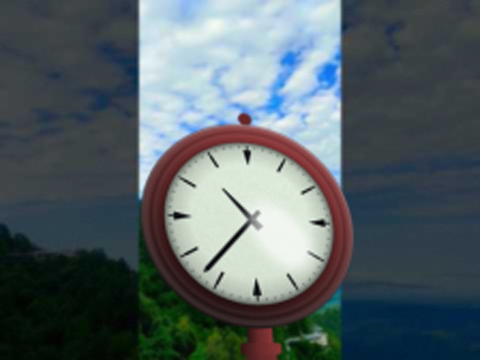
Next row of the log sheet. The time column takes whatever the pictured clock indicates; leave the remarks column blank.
10:37
